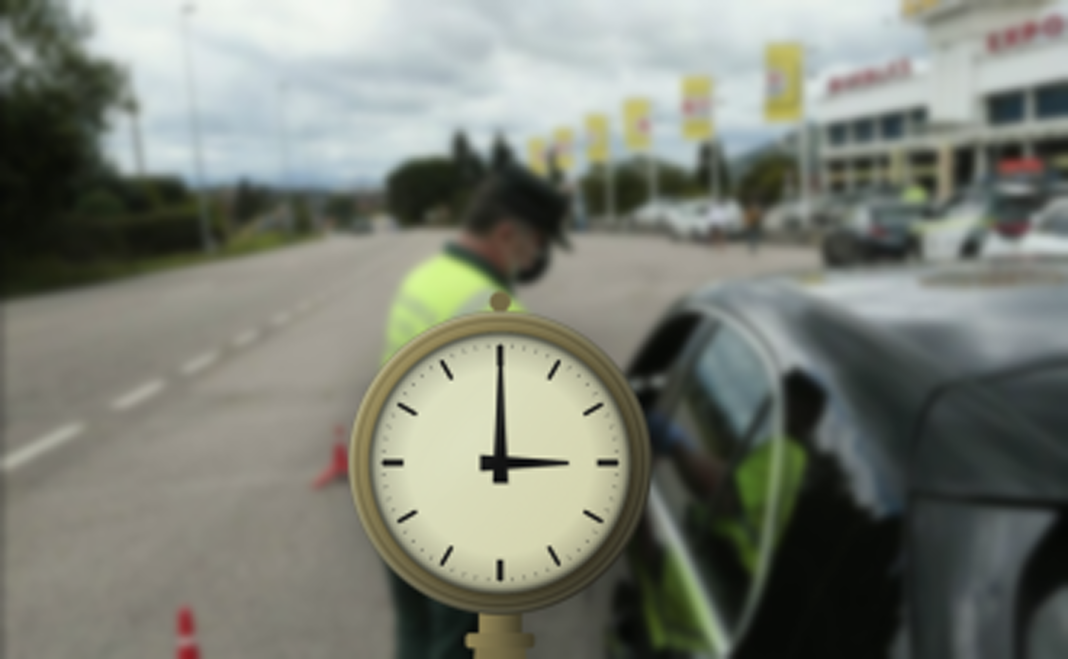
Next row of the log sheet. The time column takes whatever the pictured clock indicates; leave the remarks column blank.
3:00
